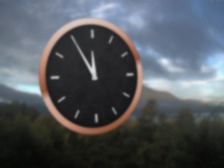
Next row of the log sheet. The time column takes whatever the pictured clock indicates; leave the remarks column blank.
11:55
